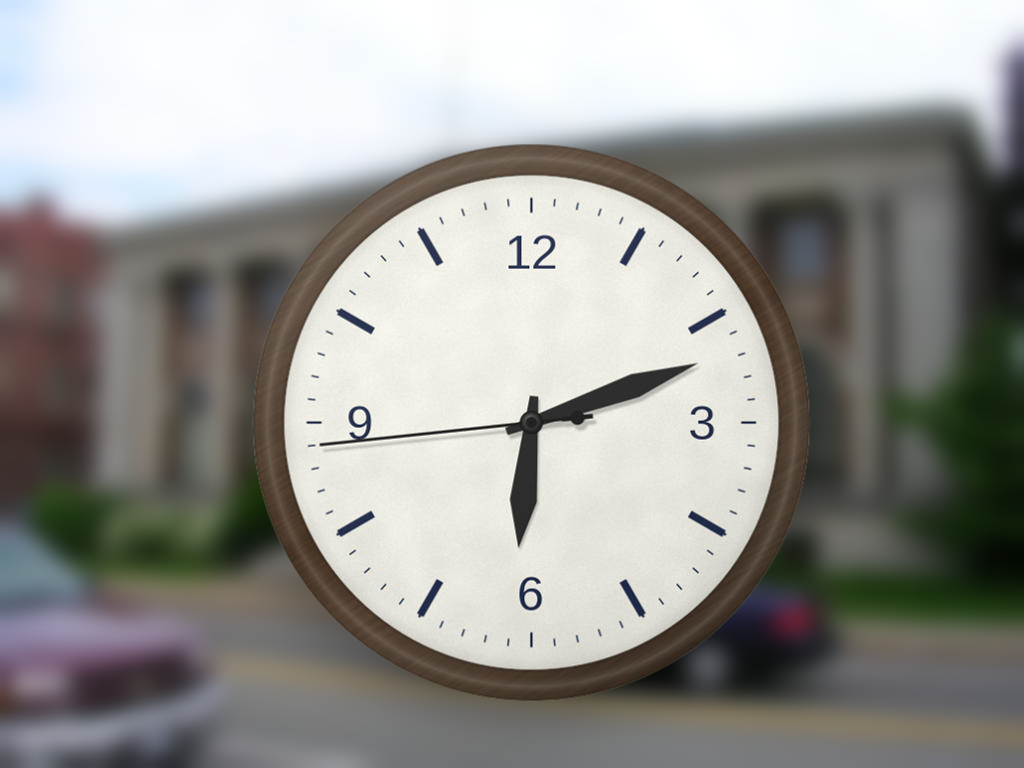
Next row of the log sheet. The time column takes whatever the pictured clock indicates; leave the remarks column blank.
6:11:44
